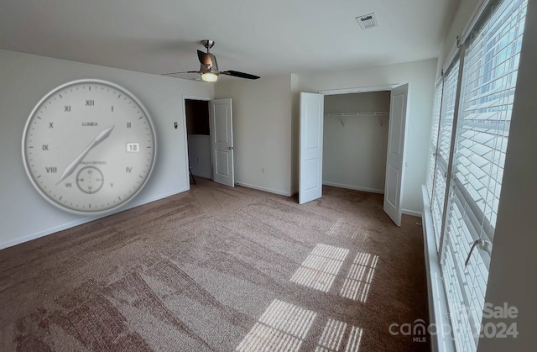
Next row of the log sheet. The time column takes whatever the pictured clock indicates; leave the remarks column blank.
1:37
